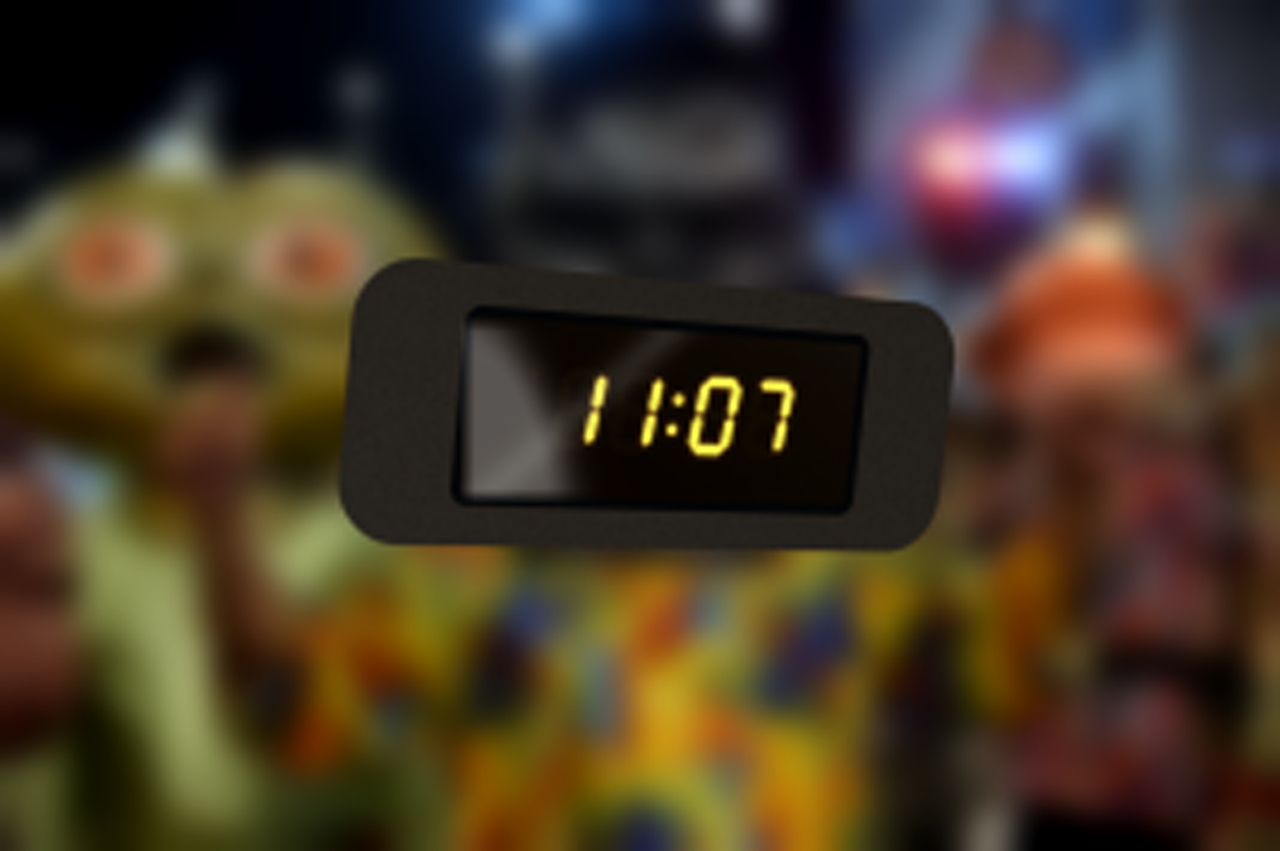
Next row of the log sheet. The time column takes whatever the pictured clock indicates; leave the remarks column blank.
11:07
